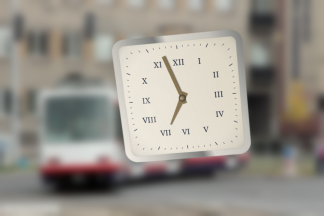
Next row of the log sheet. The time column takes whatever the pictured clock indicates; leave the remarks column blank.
6:57
